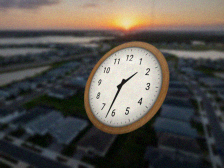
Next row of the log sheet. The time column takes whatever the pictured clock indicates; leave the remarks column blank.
1:32
